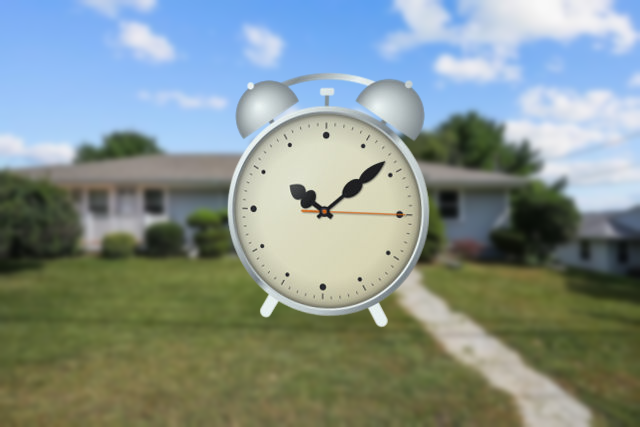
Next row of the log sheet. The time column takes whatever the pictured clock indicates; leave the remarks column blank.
10:08:15
